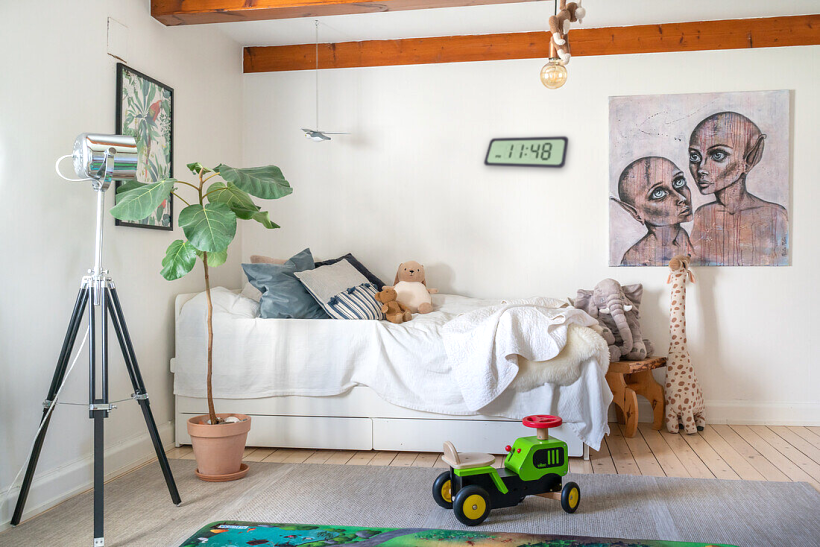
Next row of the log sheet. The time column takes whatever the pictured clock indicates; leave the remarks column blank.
11:48
